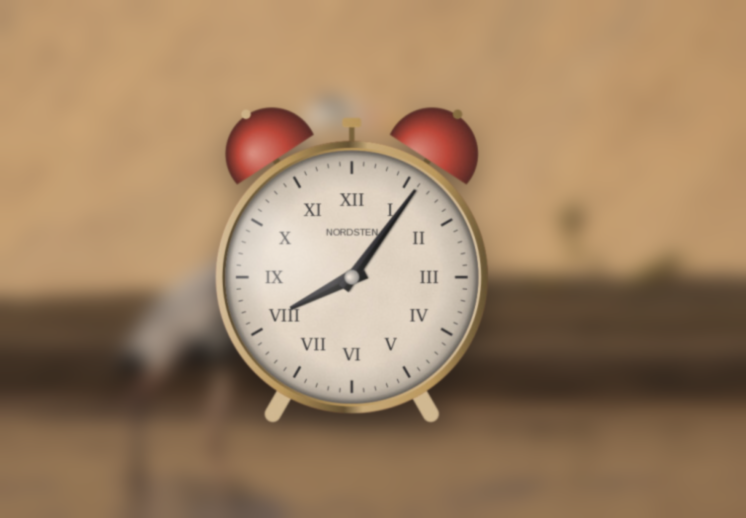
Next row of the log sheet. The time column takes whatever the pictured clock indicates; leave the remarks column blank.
8:06
